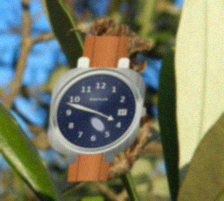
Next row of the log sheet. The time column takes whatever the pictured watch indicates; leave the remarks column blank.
3:48
